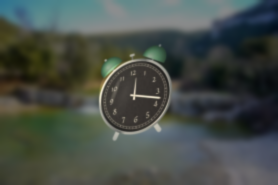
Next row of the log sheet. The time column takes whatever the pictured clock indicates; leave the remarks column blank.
12:18
